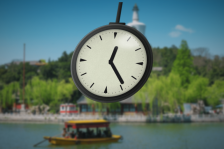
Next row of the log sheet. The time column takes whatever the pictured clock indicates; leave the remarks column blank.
12:24
